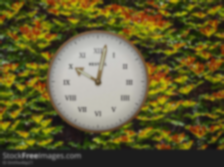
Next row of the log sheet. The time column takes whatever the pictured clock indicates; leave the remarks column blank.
10:02
